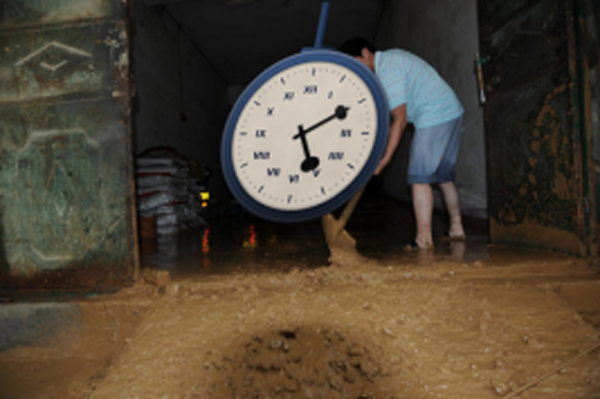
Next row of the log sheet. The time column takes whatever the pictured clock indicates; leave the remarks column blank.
5:10
